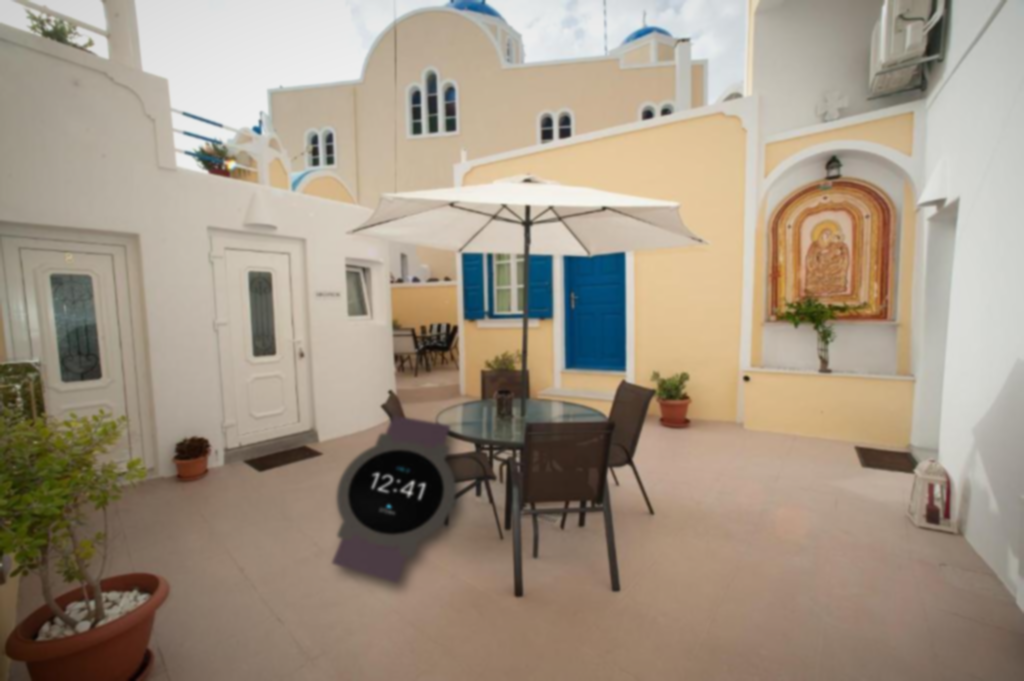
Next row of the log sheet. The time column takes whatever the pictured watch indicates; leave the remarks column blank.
12:41
